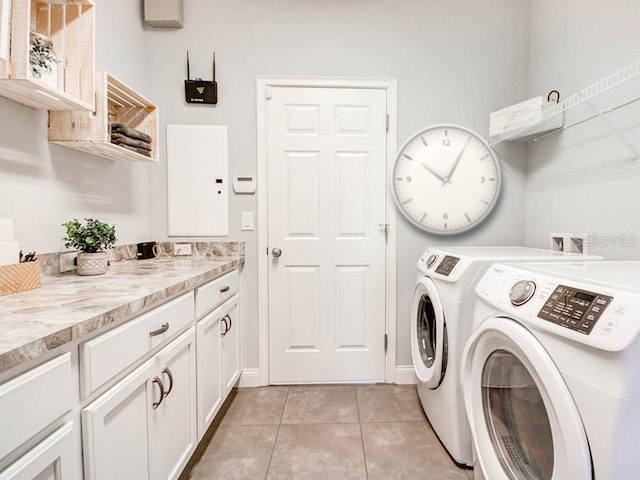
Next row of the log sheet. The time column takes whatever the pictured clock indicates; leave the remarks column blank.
10:05
